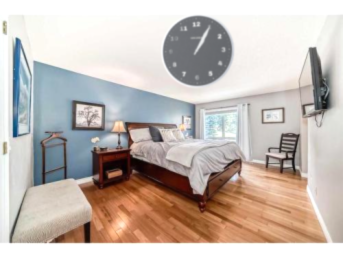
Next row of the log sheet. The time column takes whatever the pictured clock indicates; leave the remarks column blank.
1:05
